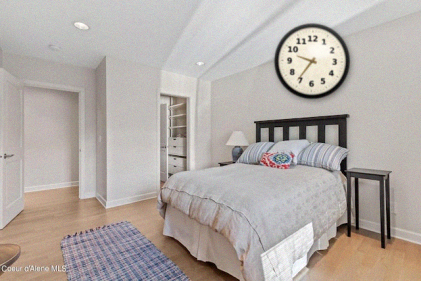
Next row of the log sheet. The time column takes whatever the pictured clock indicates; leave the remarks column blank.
9:36
